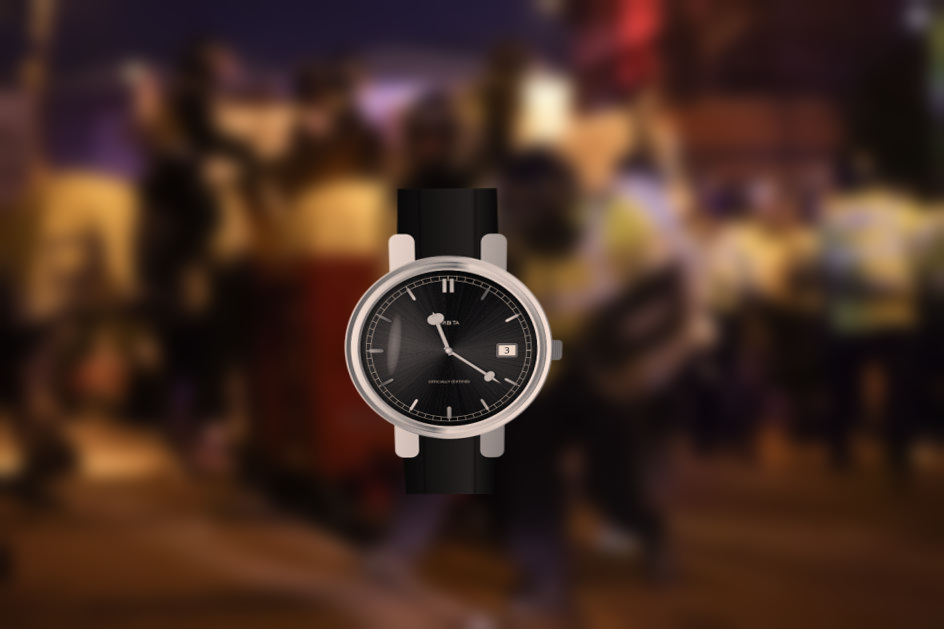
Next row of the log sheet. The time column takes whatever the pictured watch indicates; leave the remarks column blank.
11:21
